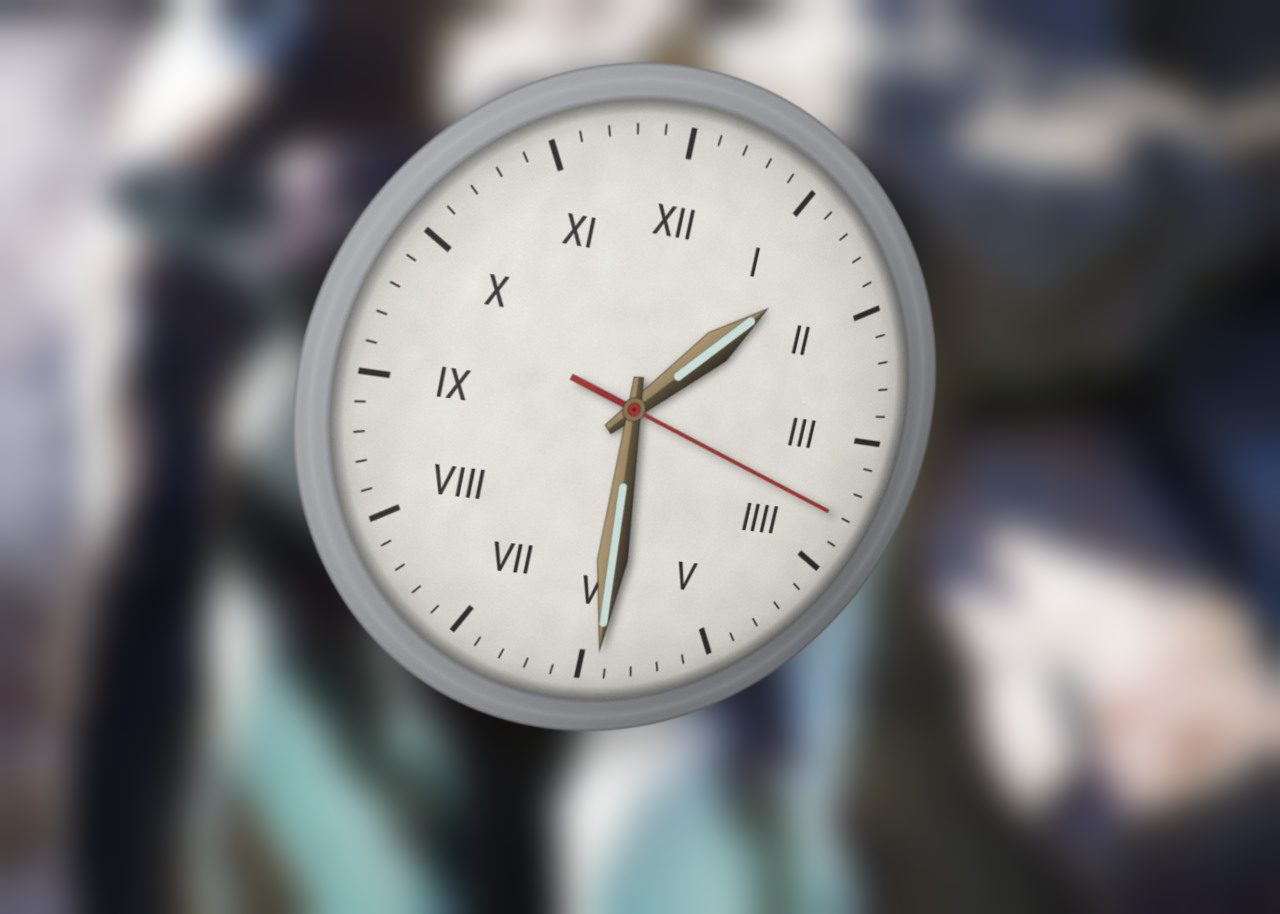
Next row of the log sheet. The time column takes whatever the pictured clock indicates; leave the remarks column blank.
1:29:18
